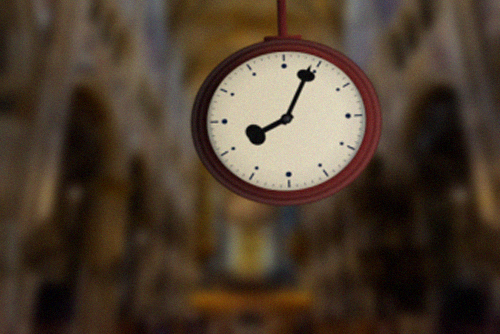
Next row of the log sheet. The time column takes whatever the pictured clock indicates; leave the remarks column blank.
8:04
